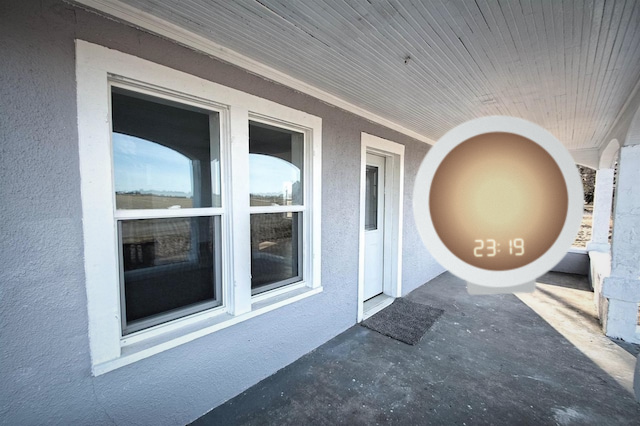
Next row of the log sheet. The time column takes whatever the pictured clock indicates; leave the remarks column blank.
23:19
